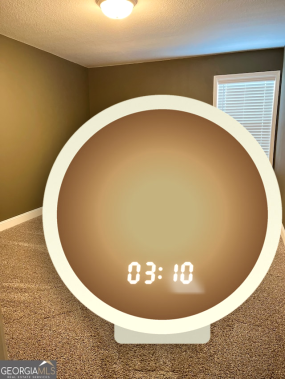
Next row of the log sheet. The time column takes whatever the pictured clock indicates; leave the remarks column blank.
3:10
